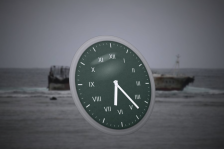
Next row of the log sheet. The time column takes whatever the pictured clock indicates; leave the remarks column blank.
6:23
